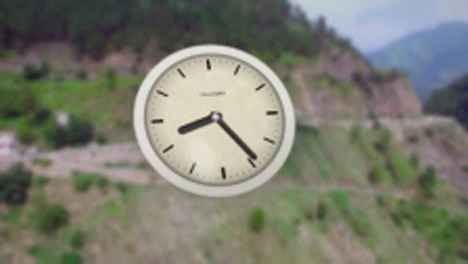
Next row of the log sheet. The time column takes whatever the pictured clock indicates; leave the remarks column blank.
8:24
